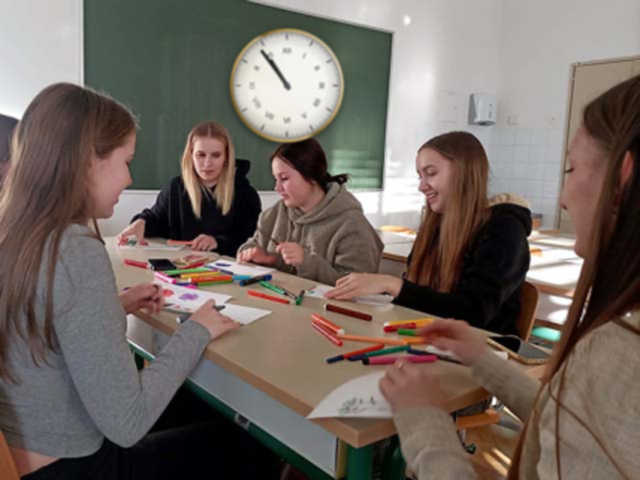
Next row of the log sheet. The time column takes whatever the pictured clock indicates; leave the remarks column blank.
10:54
